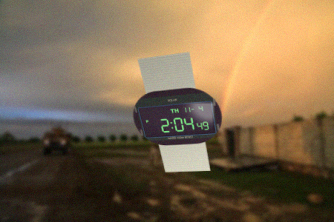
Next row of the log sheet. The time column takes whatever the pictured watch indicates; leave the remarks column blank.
2:04:49
